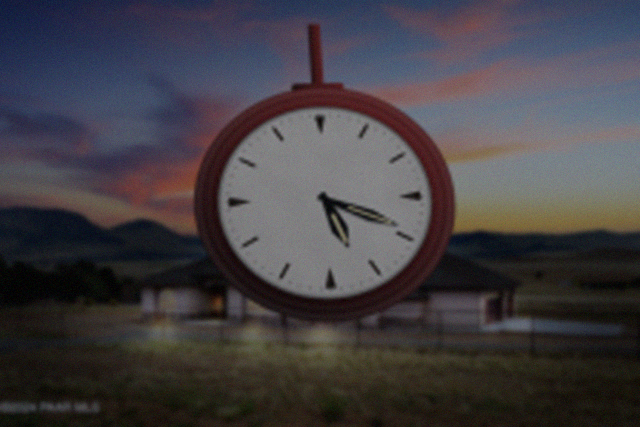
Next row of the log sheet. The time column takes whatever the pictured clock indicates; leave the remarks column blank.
5:19
